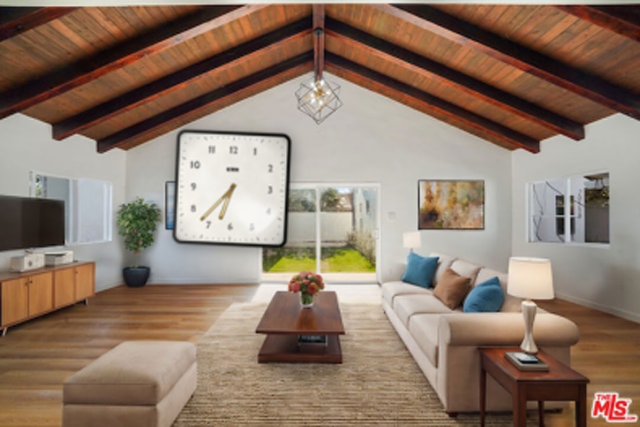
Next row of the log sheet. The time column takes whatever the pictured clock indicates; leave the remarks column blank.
6:37
